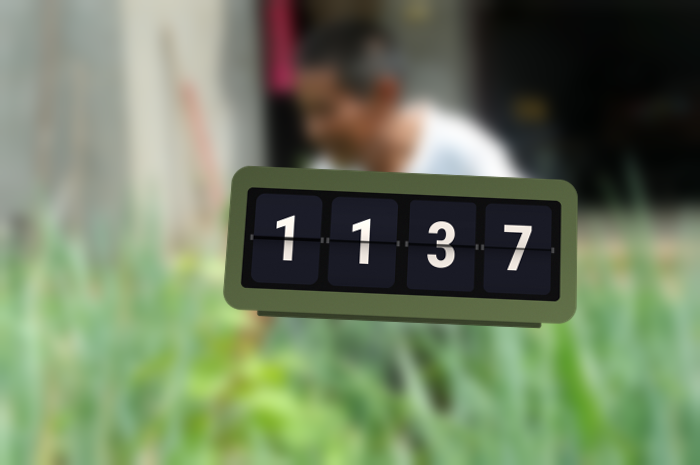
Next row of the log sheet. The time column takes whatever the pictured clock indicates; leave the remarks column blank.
11:37
